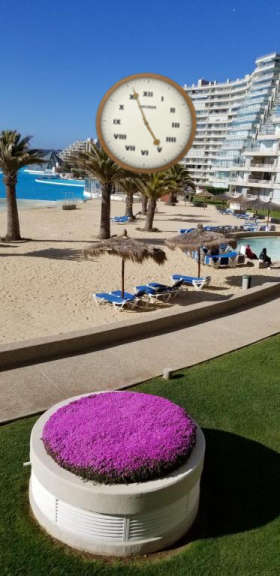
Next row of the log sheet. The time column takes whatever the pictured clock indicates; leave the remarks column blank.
4:56
